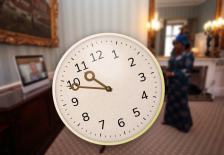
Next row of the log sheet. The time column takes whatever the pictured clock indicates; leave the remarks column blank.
10:49
